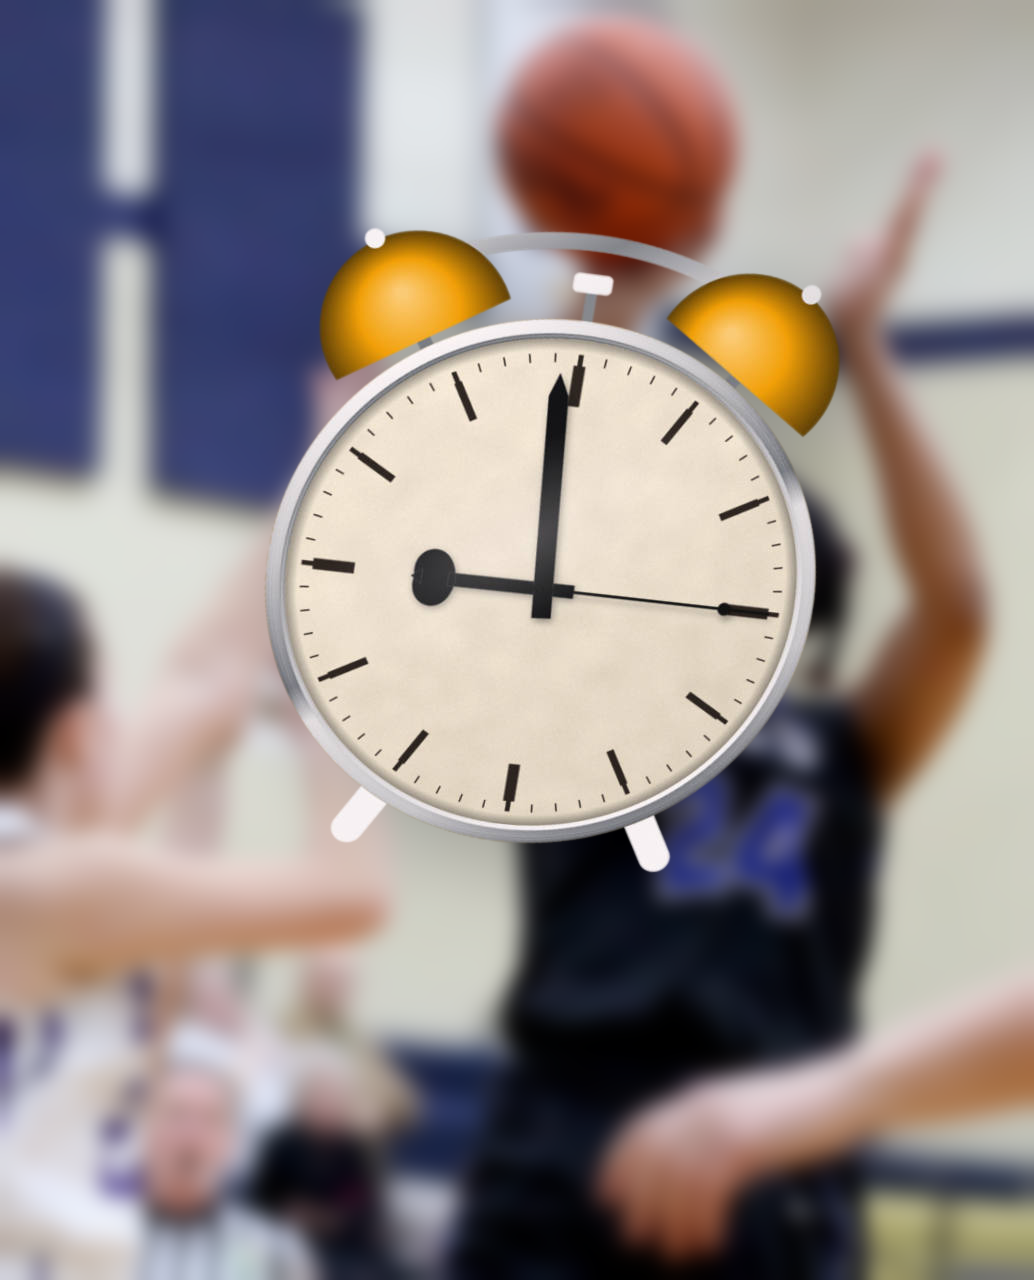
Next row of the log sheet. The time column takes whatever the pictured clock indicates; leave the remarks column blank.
8:59:15
